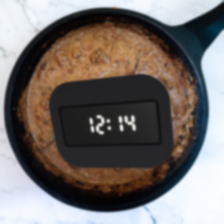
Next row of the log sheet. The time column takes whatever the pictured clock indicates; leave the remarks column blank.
12:14
